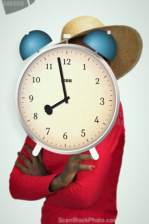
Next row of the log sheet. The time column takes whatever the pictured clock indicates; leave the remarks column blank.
7:58
